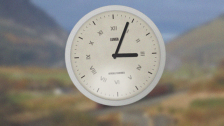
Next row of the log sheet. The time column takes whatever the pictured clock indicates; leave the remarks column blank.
3:04
